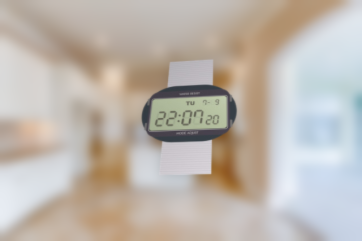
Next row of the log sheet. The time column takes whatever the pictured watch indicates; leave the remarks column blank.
22:07:20
